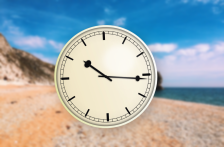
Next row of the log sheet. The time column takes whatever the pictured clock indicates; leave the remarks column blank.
10:16
